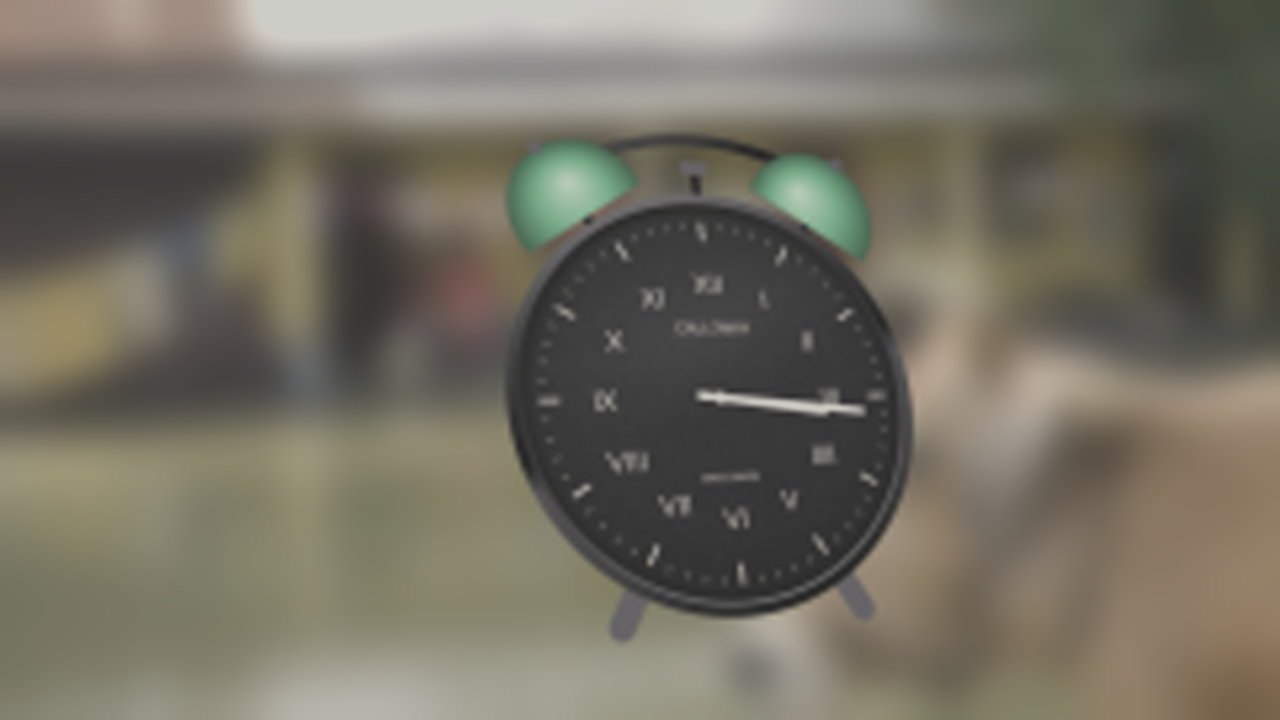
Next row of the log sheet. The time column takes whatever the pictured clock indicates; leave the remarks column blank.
3:16
